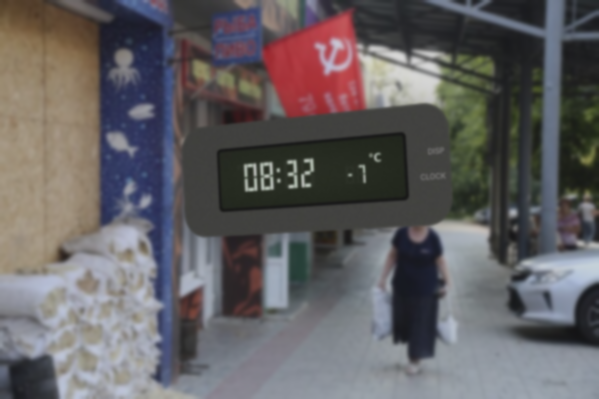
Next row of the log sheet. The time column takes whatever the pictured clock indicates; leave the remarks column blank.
8:32
